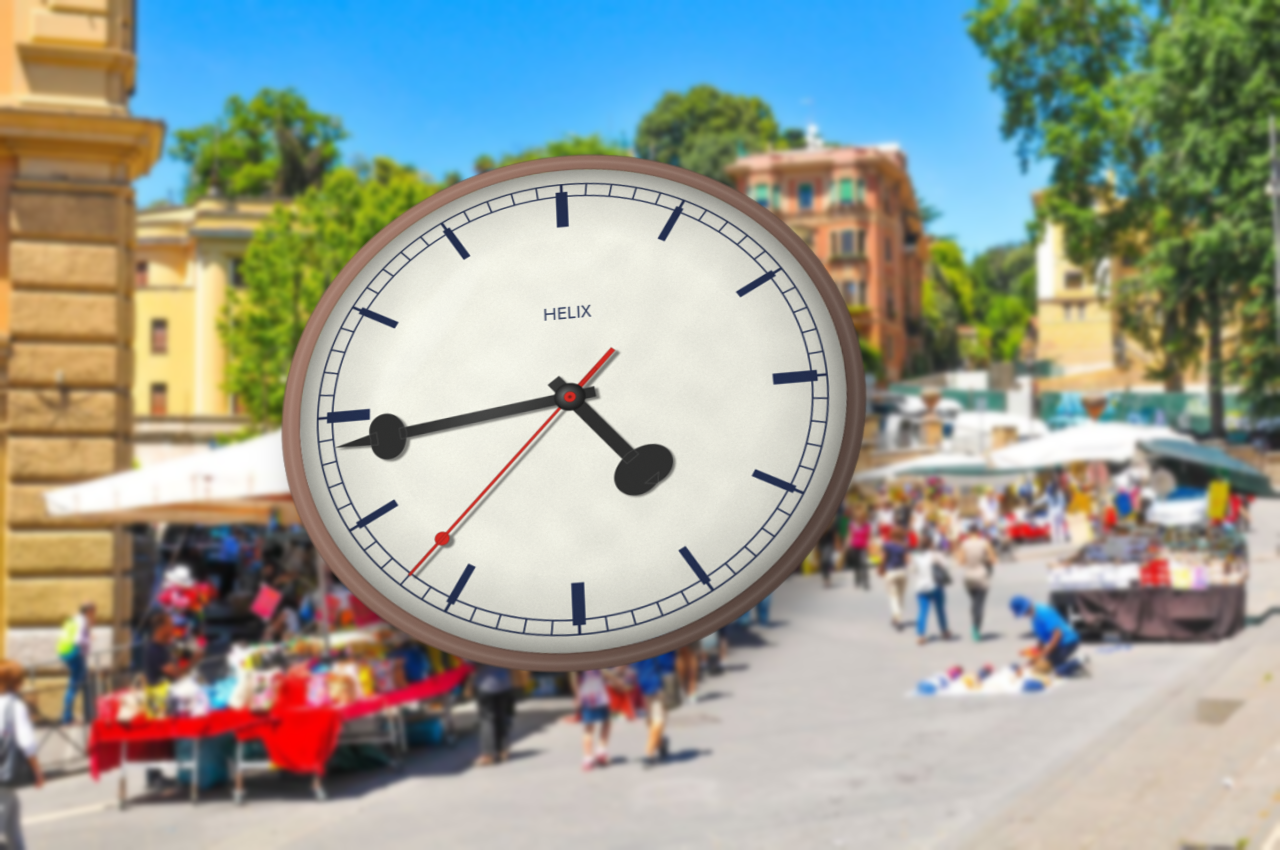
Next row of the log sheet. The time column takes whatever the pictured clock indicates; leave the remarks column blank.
4:43:37
